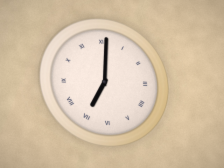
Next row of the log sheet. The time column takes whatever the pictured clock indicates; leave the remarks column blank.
7:01
